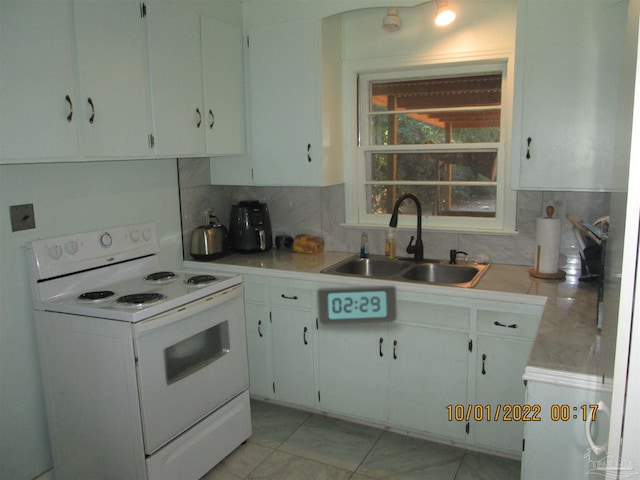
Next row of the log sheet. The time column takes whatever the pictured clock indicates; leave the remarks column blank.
2:29
